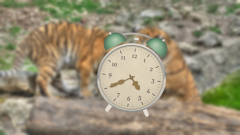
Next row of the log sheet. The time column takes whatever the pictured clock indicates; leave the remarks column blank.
4:40
